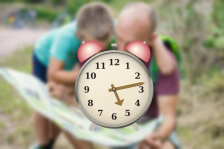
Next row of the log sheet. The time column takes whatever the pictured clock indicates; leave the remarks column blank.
5:13
